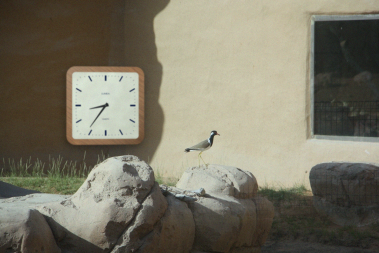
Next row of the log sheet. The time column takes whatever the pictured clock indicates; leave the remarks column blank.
8:36
